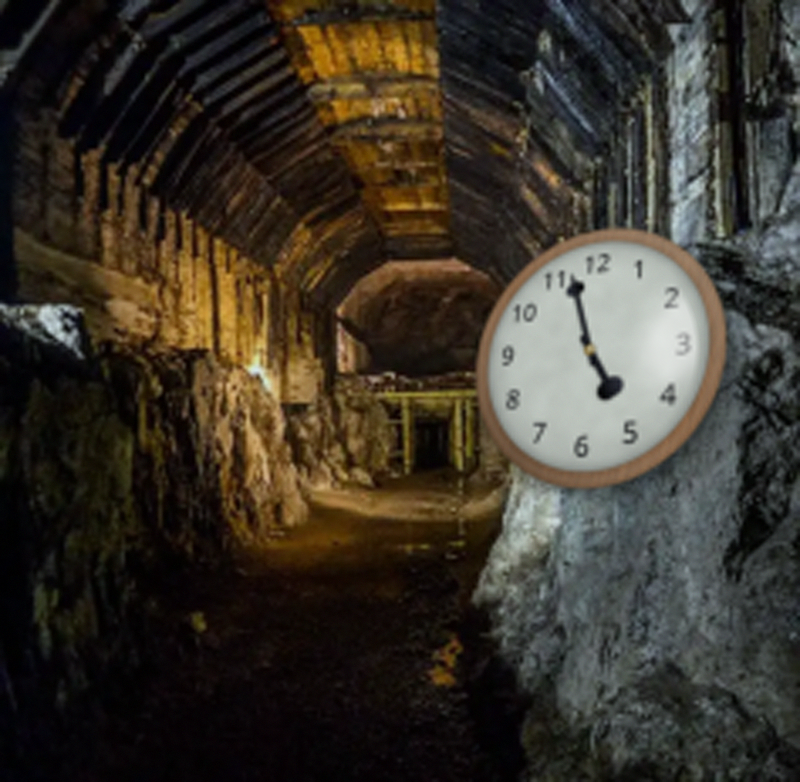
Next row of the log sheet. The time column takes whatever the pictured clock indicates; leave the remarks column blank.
4:57
